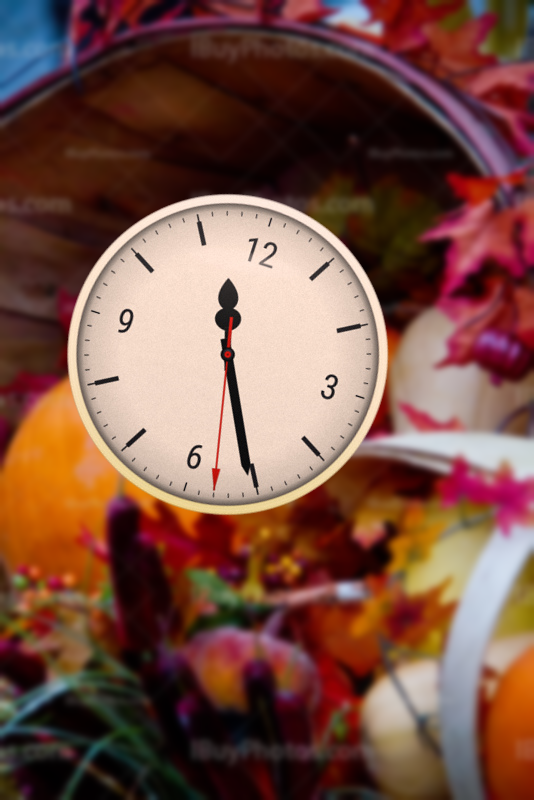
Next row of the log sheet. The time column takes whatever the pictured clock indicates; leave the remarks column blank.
11:25:28
